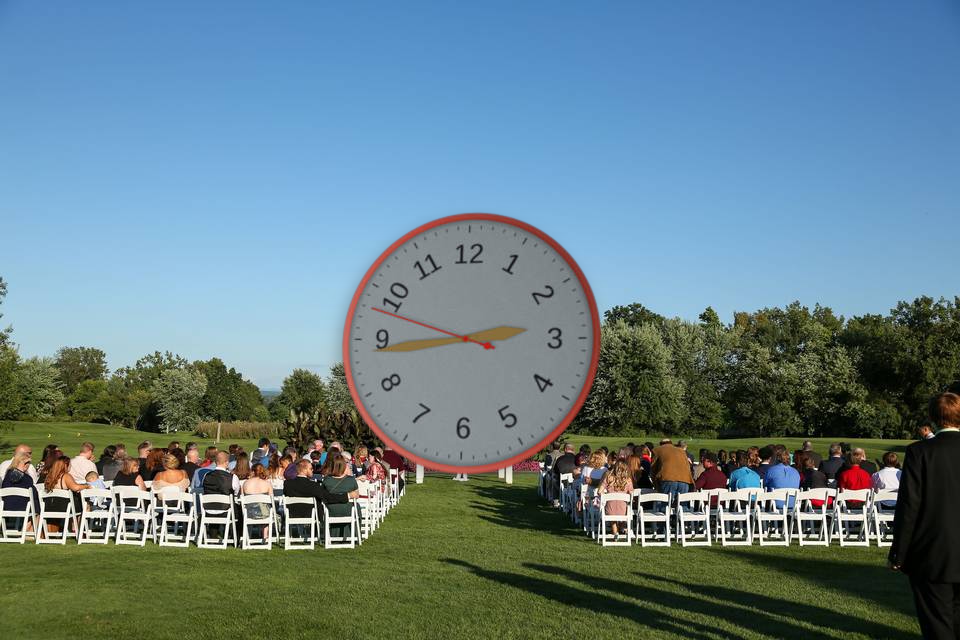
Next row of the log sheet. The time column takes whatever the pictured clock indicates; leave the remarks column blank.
2:43:48
